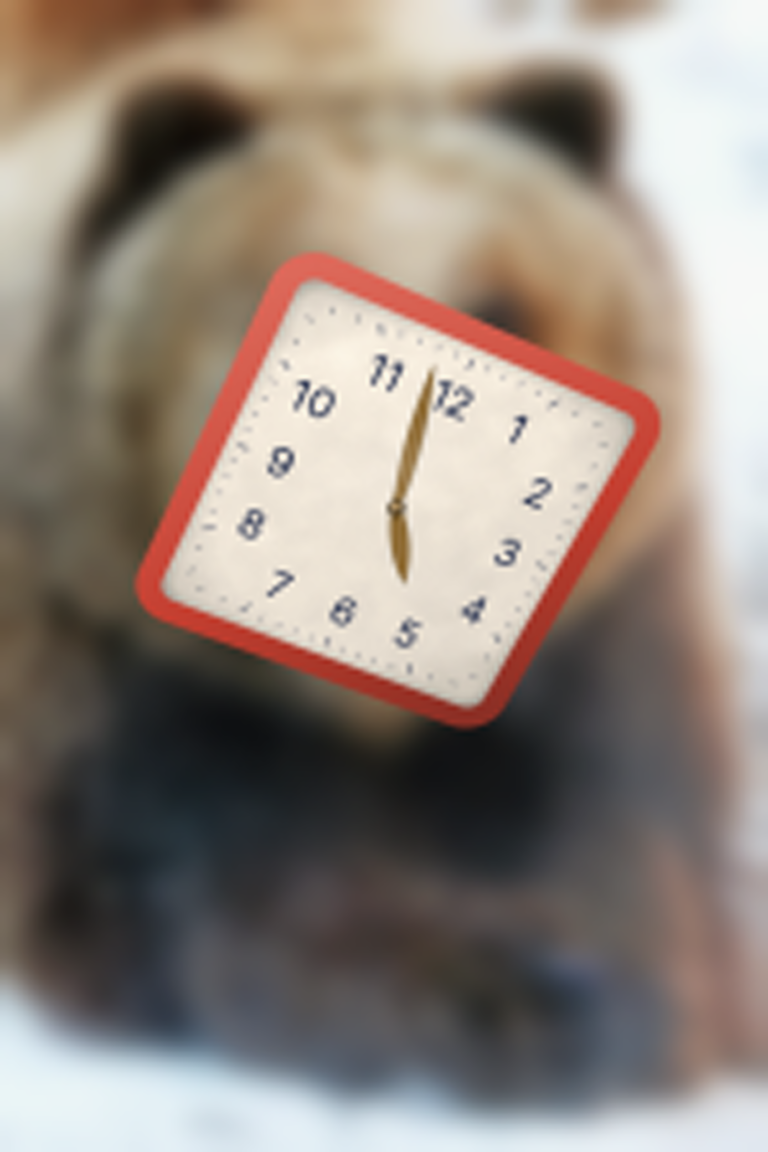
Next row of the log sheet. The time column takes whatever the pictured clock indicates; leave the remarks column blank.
4:58
